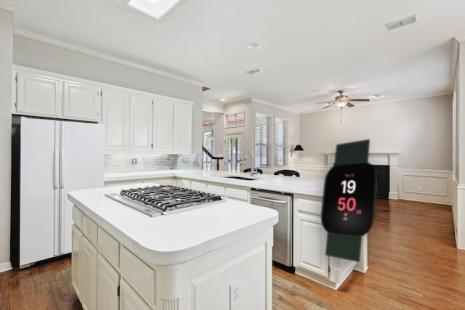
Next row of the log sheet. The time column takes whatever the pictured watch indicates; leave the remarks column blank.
19:50
